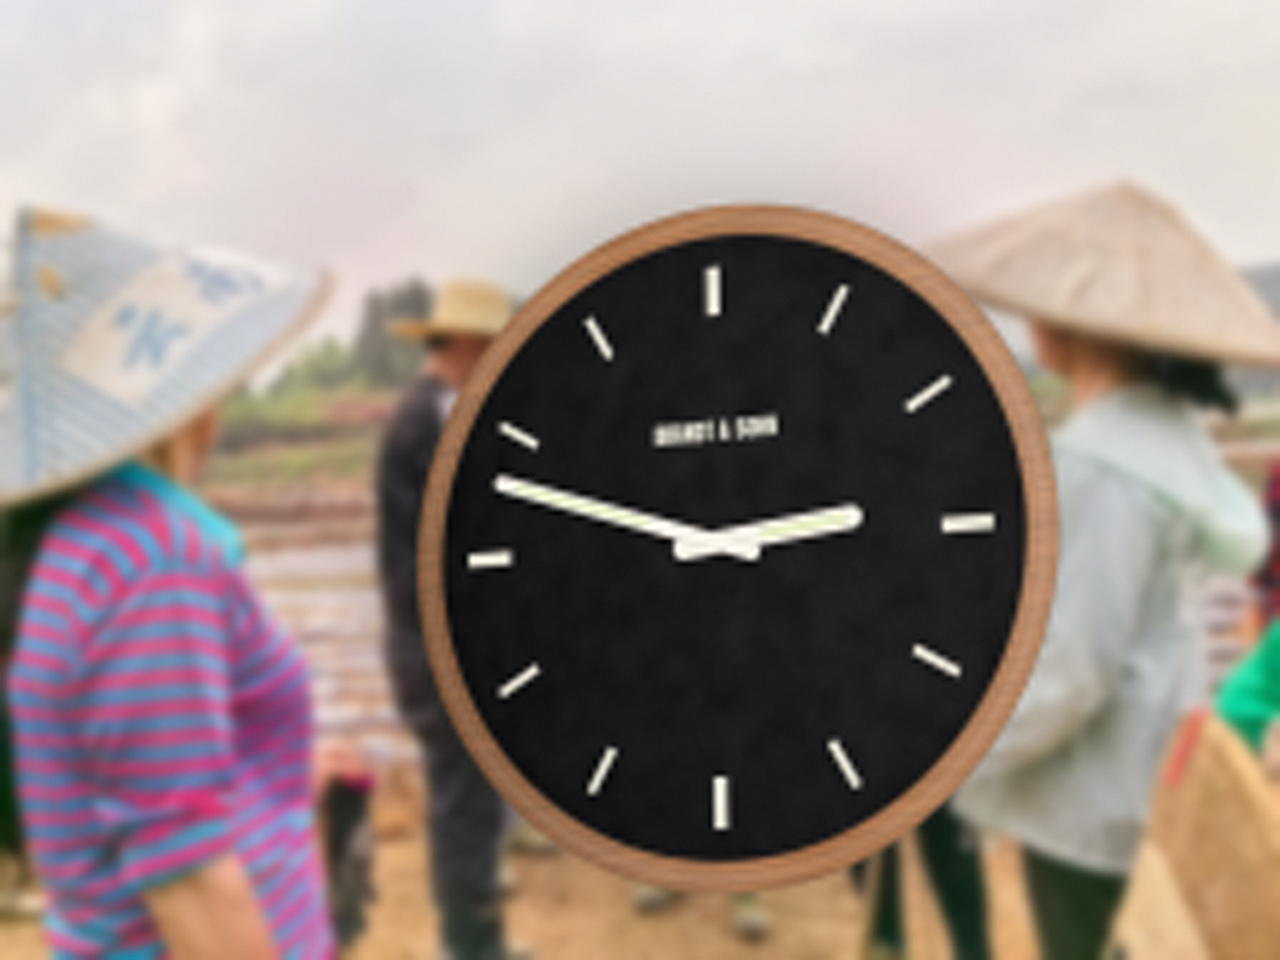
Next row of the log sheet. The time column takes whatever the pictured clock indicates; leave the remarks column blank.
2:48
